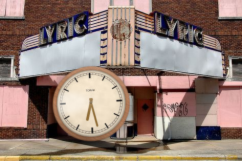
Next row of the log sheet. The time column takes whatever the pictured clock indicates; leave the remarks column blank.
6:28
